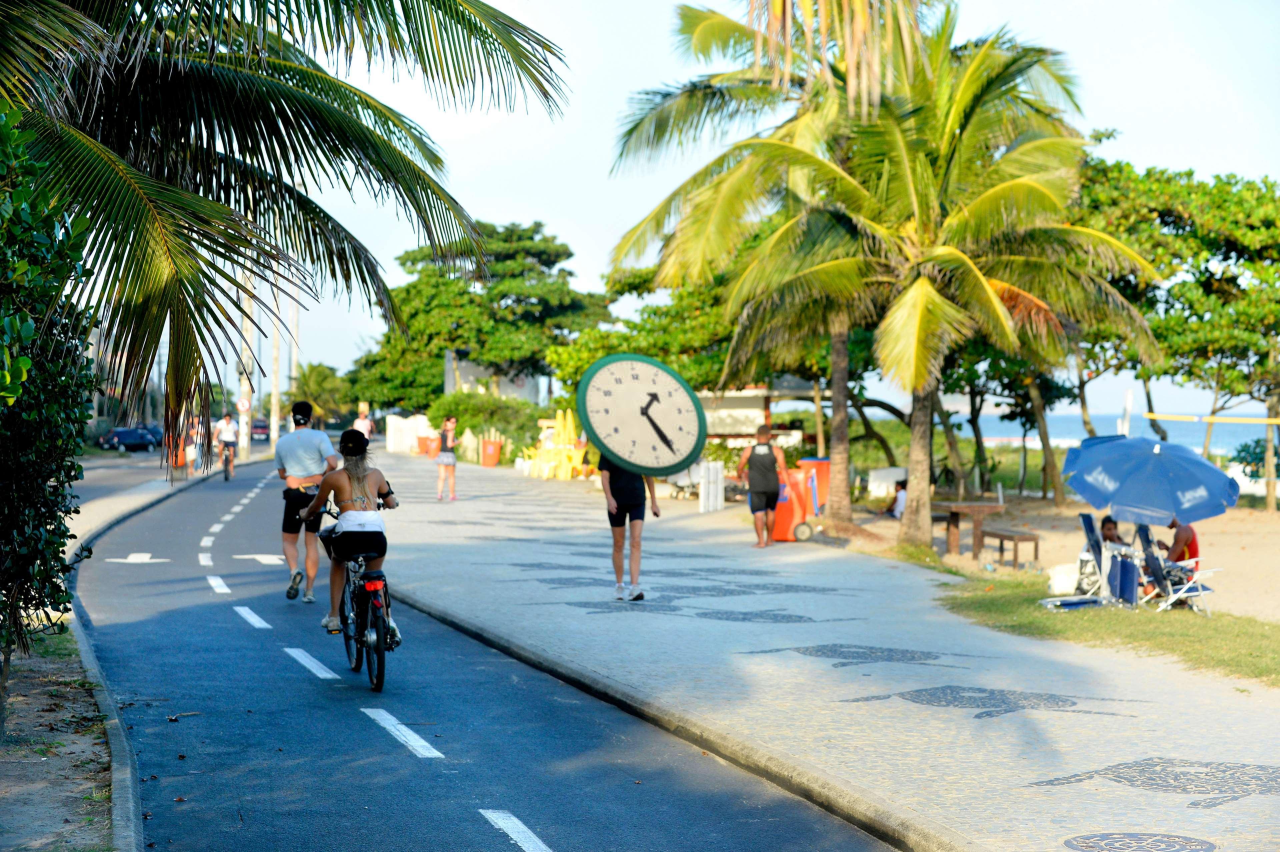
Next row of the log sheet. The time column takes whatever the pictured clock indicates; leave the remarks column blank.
1:26
